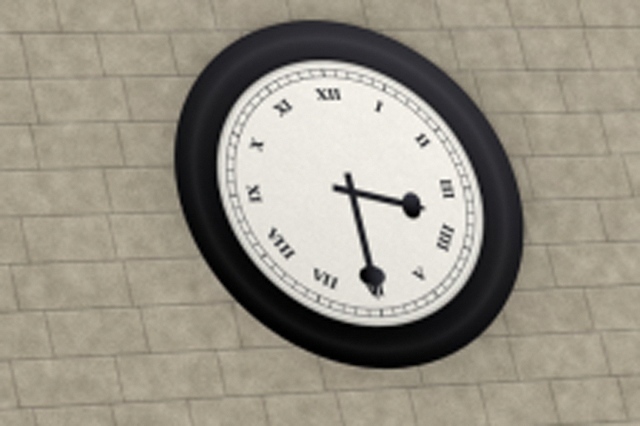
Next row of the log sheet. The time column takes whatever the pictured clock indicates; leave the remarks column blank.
3:30
